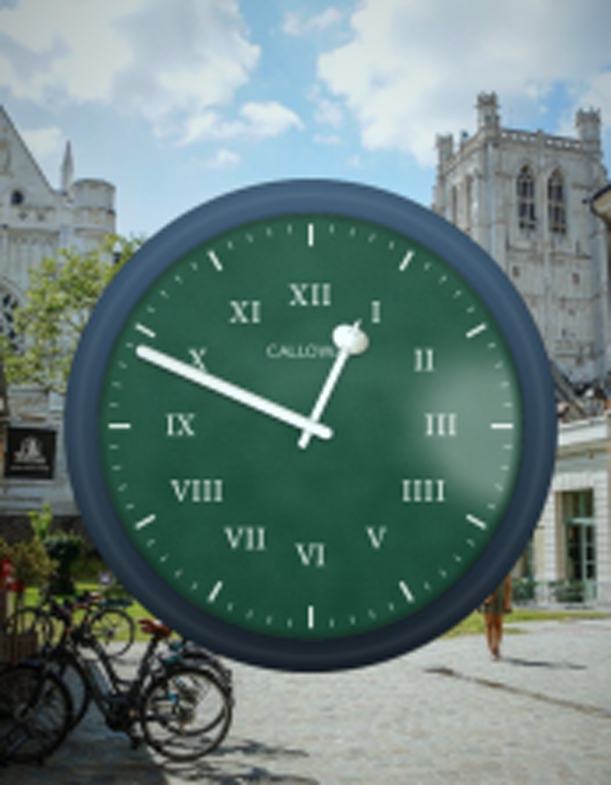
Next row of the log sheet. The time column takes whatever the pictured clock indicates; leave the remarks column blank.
12:49
